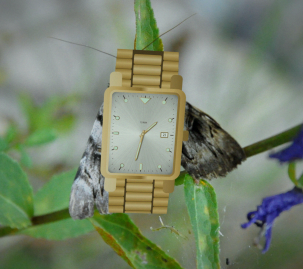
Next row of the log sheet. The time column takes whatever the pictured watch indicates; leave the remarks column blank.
1:32
